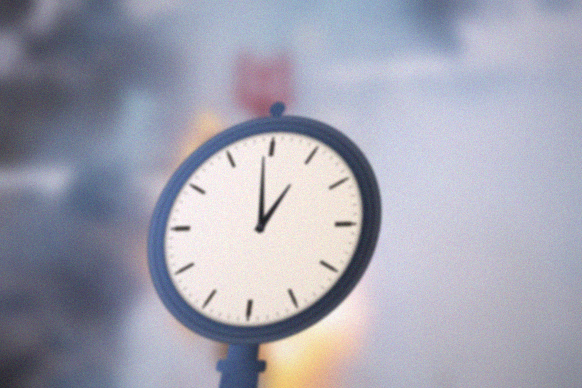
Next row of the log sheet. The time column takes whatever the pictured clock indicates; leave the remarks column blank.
12:59
